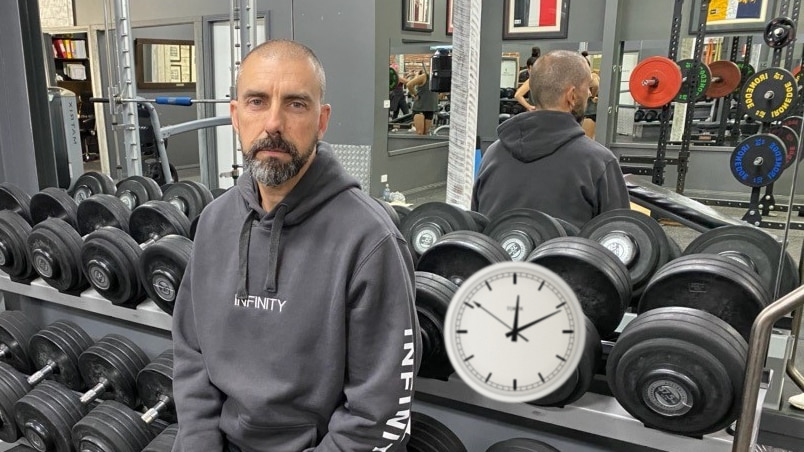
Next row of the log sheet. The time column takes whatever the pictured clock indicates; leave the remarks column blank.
12:10:51
